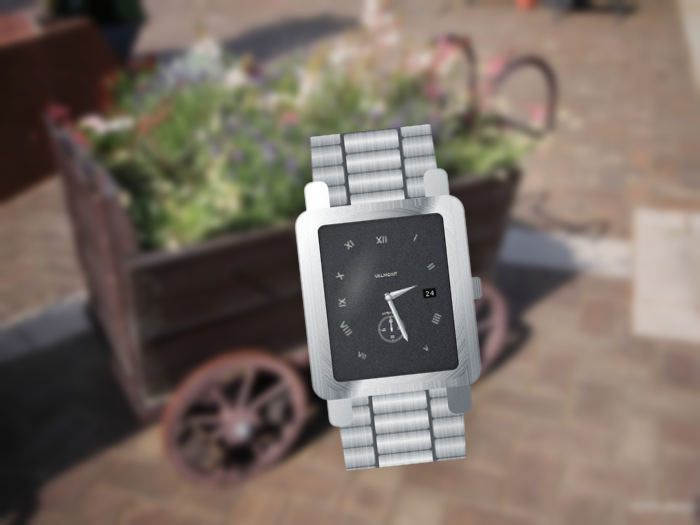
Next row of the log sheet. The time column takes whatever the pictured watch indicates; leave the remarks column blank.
2:27
